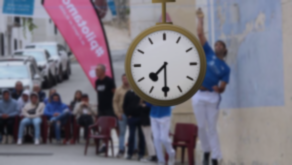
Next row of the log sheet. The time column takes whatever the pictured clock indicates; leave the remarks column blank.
7:30
